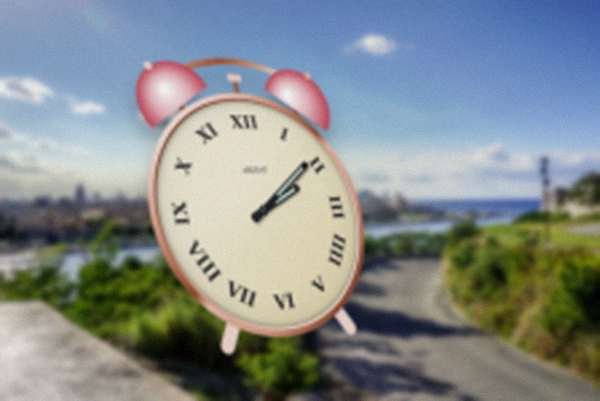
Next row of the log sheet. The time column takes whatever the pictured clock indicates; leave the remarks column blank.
2:09
